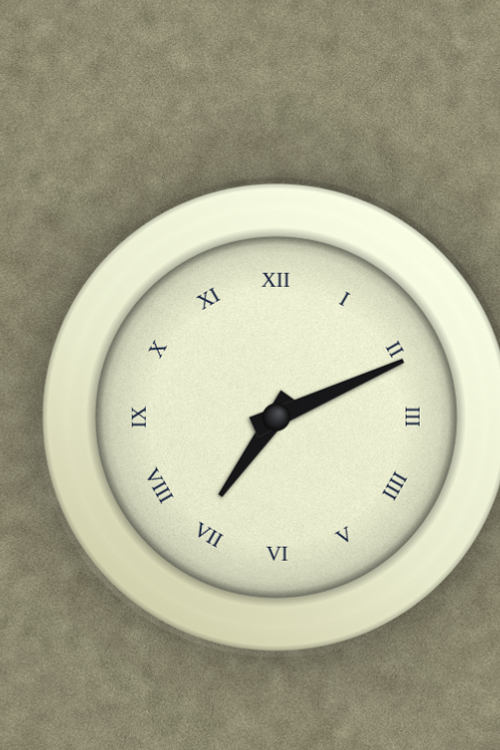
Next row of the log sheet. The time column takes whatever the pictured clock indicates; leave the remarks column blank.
7:11
